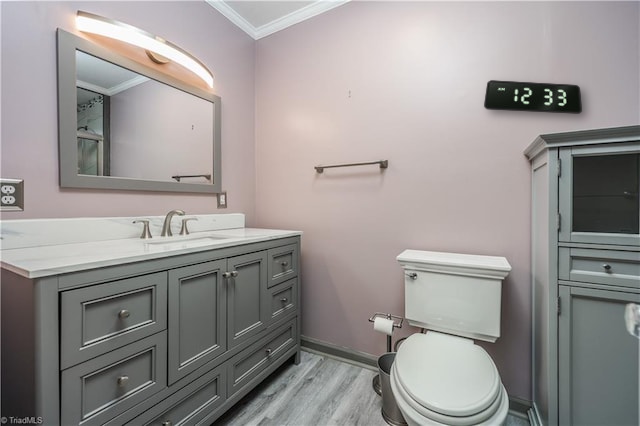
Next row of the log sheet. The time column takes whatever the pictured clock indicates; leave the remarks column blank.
12:33
